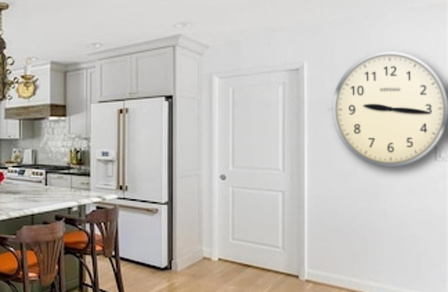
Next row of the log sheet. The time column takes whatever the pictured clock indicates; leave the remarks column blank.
9:16
